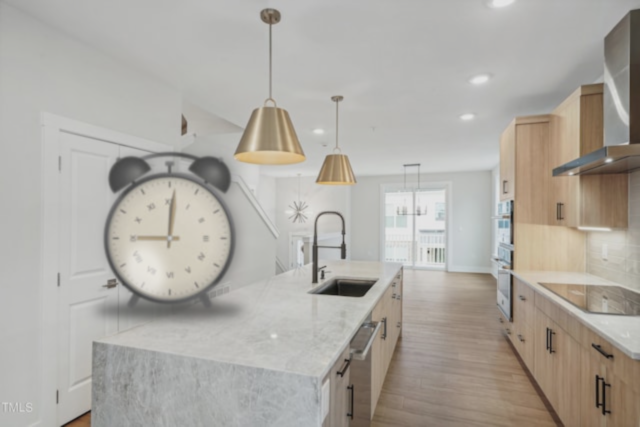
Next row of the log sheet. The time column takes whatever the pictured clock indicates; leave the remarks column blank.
9:01
